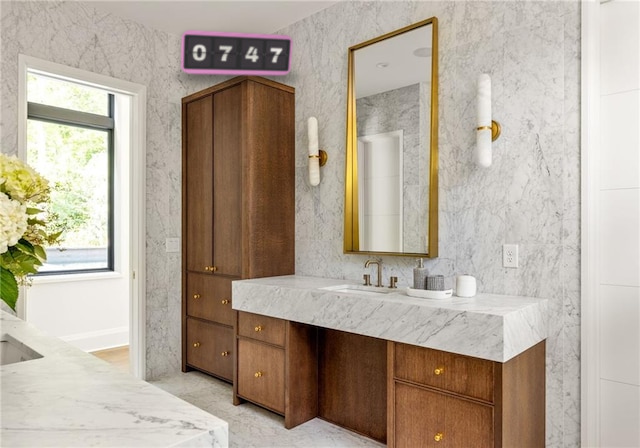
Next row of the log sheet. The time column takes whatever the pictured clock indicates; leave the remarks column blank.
7:47
